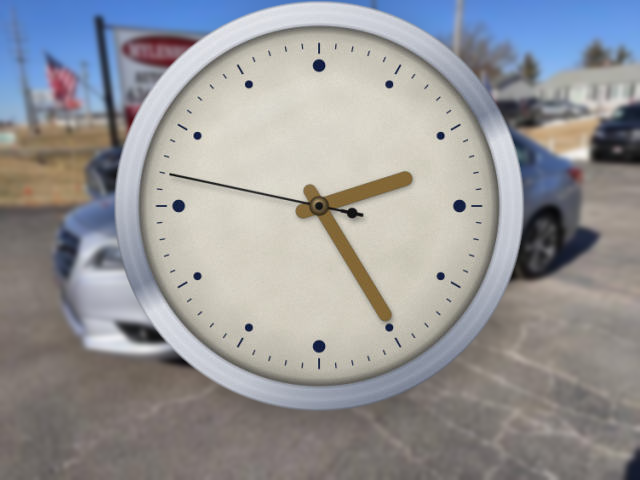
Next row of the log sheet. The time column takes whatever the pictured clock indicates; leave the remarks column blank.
2:24:47
